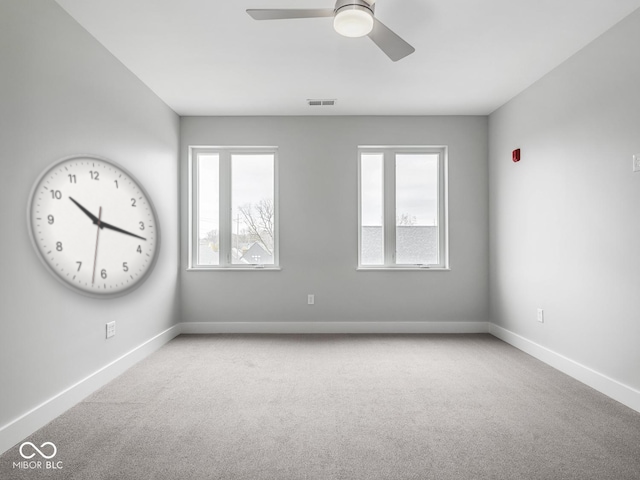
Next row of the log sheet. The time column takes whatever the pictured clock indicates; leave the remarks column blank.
10:17:32
